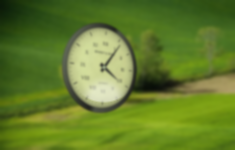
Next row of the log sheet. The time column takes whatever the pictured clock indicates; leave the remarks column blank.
4:06
